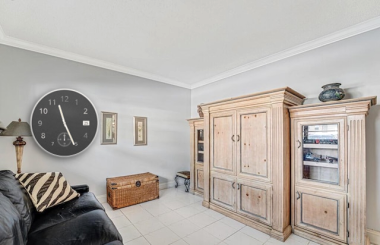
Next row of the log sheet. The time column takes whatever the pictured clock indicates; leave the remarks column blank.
11:26
